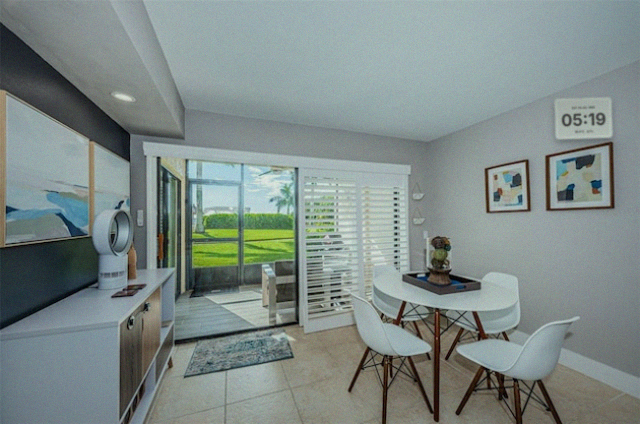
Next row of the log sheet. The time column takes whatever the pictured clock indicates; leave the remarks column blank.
5:19
